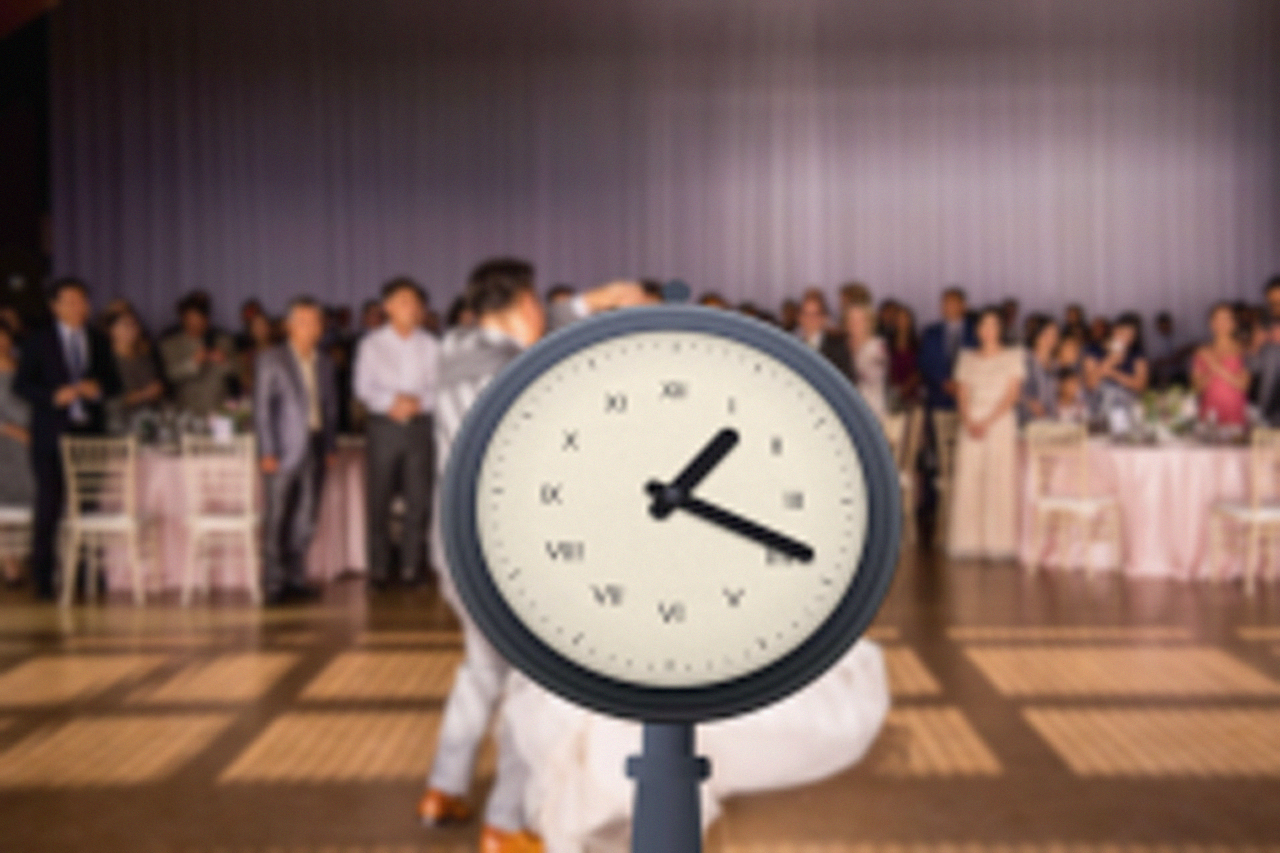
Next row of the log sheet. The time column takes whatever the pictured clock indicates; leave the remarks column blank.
1:19
